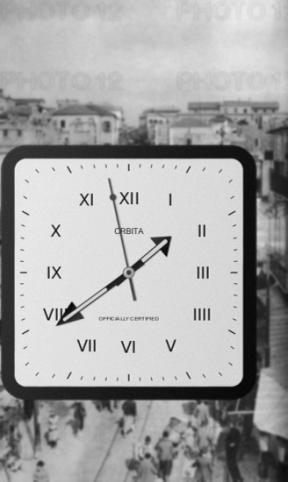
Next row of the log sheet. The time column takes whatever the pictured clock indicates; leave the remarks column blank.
1:38:58
